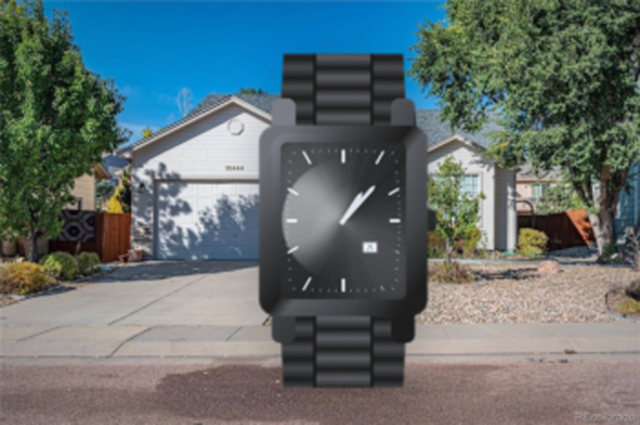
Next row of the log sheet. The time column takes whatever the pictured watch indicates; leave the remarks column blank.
1:07
